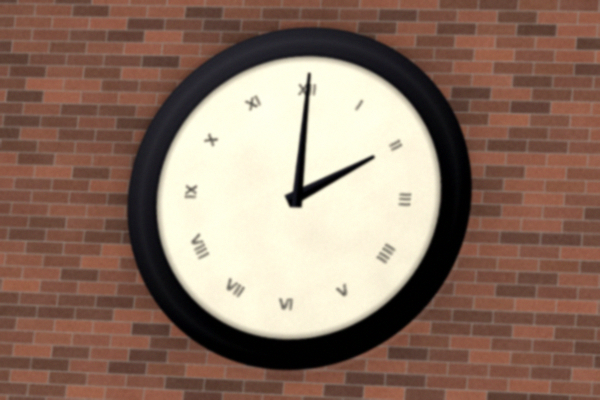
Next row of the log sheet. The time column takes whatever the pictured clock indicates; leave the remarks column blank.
2:00
